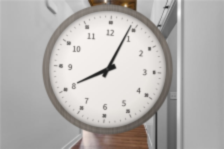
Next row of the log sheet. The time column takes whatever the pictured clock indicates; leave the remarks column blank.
8:04
